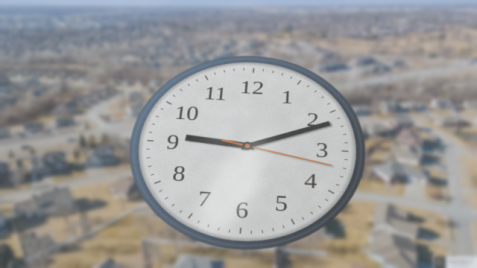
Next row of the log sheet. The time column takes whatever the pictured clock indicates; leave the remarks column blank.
9:11:17
